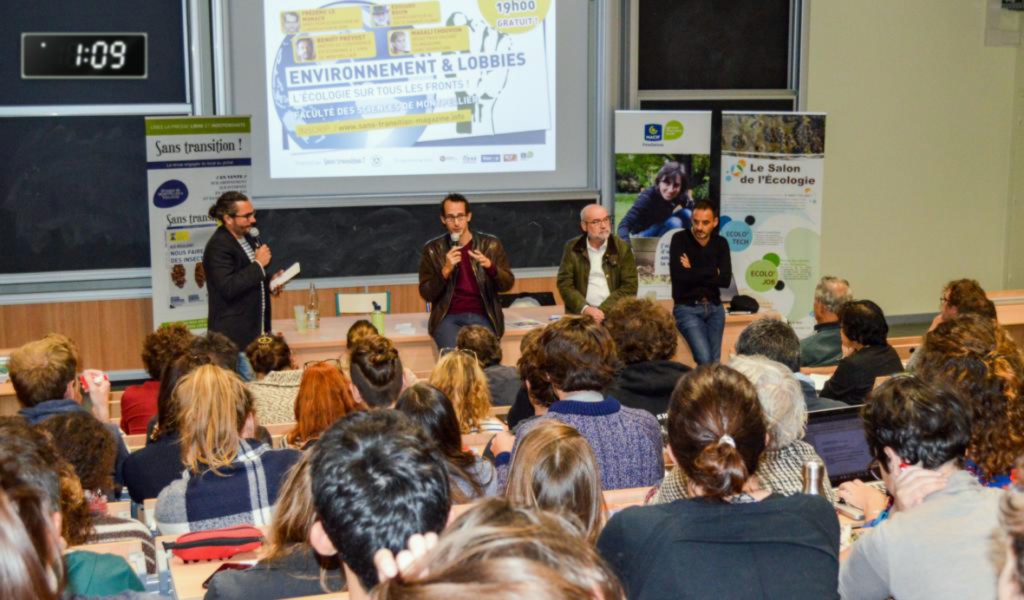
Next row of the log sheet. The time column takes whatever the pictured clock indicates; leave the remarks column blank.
1:09
